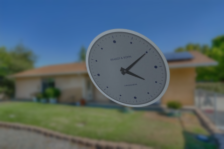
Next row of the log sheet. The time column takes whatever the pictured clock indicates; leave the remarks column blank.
4:10
